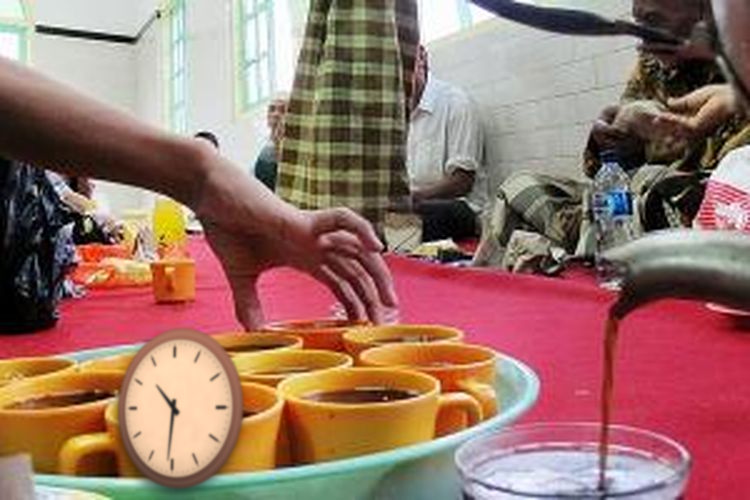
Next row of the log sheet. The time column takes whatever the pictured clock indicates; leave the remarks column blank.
10:31
